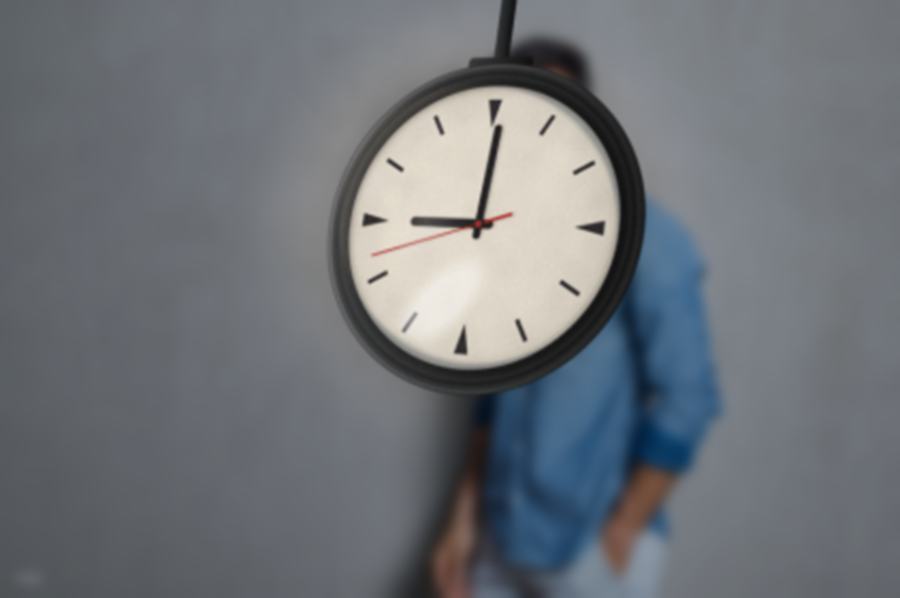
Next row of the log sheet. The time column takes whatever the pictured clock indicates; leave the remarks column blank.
9:00:42
